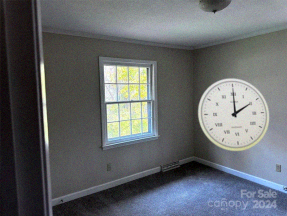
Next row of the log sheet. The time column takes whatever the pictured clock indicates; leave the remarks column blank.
2:00
